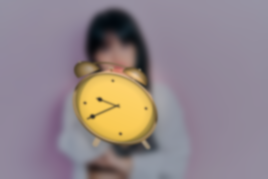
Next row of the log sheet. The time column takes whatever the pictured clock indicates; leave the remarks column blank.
9:40
